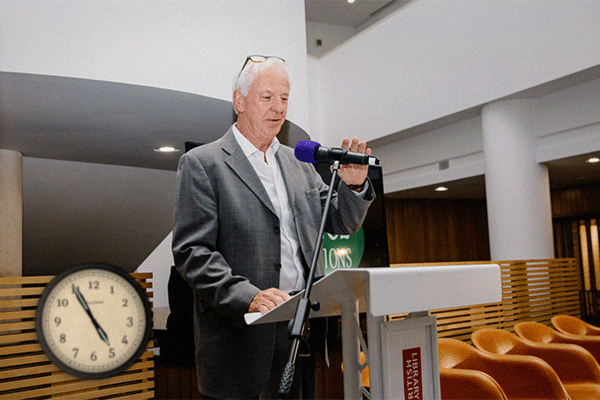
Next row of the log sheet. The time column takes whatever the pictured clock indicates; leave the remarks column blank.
4:55
